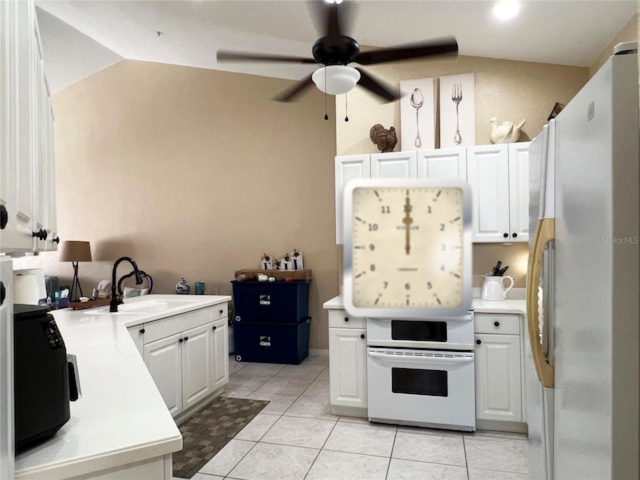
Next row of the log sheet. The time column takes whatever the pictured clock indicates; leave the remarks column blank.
12:00
